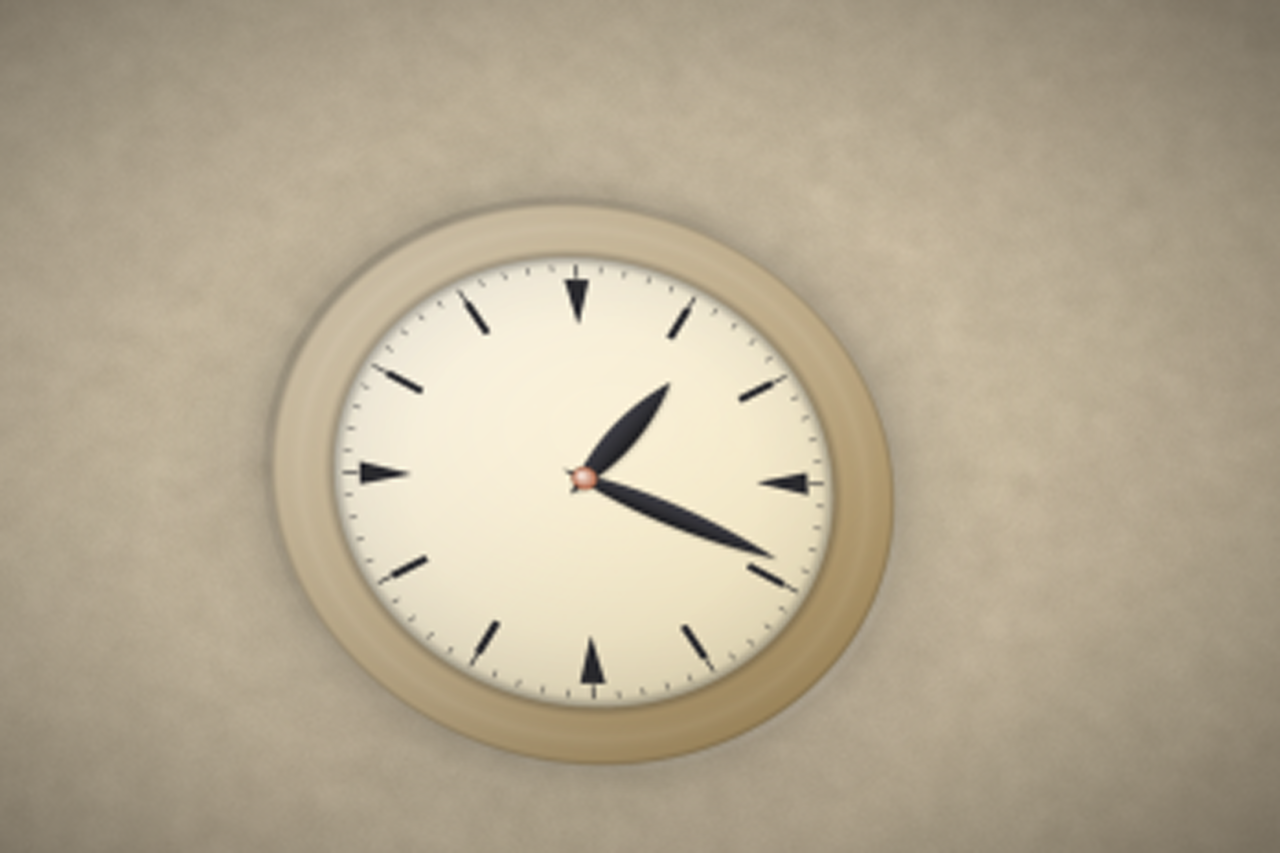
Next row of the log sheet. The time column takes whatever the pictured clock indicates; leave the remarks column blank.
1:19
